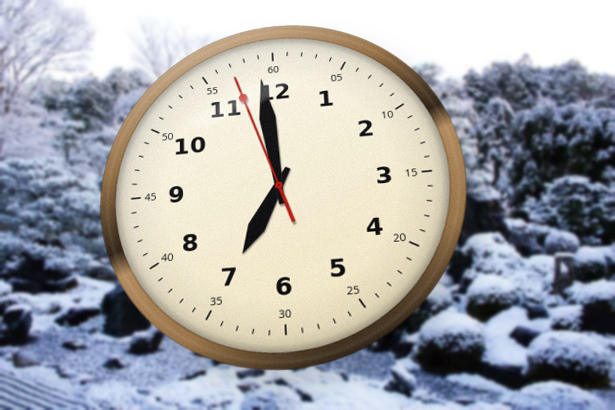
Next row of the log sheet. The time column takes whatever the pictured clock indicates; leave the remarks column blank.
6:58:57
